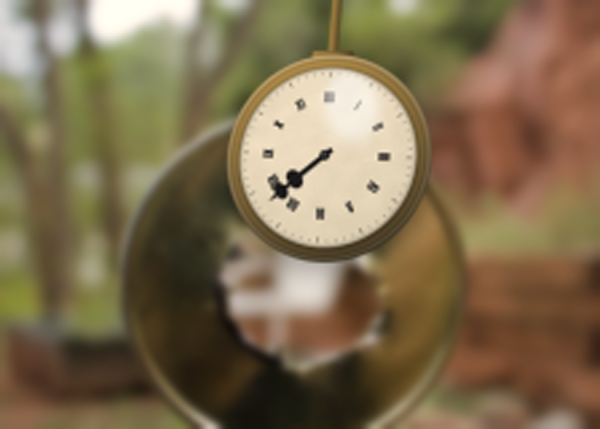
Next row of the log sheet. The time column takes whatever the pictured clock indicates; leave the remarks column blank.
7:38
